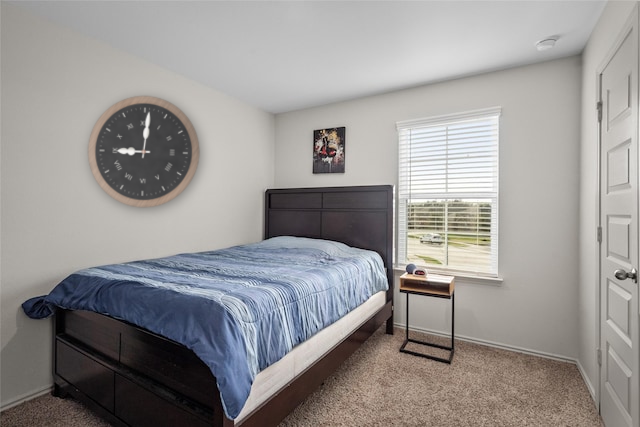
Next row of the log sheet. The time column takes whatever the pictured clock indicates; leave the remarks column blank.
9:01
